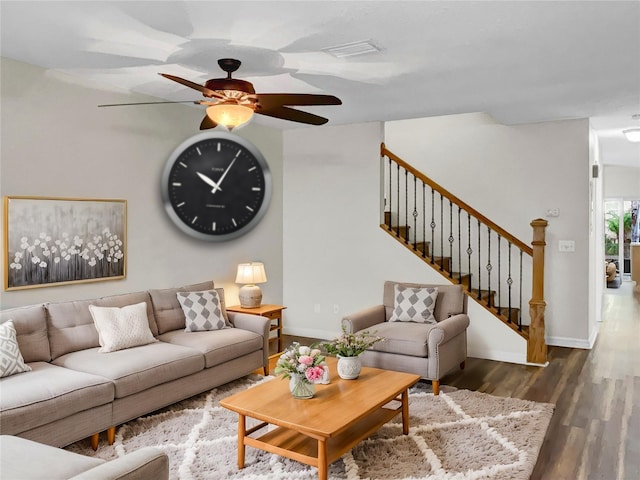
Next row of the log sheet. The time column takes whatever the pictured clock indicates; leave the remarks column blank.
10:05
